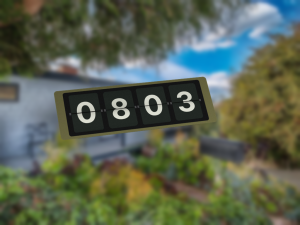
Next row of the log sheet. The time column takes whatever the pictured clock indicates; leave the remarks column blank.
8:03
